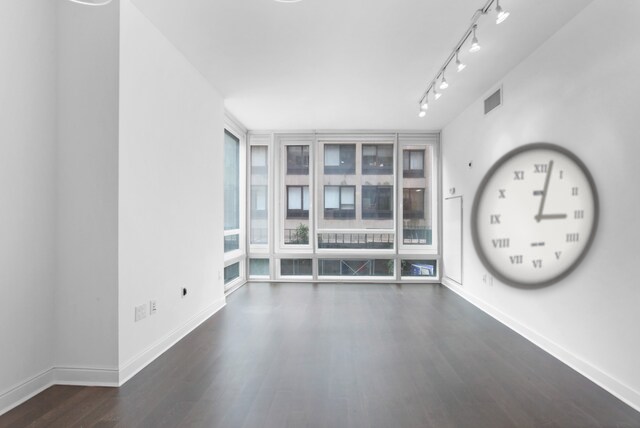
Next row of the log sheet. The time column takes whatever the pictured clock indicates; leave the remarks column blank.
3:02
